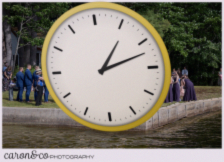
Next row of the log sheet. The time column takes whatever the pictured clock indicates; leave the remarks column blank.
1:12
